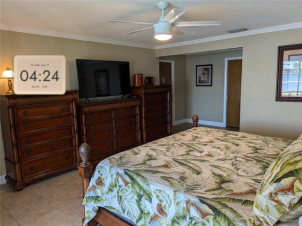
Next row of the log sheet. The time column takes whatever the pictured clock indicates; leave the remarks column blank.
4:24
